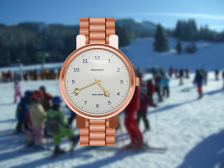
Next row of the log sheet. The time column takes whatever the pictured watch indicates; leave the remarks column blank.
4:41
